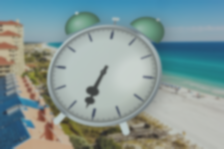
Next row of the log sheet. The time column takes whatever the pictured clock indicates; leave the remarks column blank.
6:32
